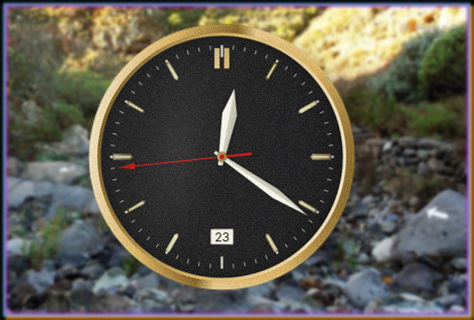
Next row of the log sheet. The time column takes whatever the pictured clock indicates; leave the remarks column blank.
12:20:44
